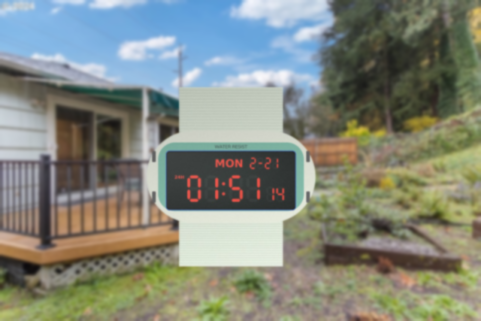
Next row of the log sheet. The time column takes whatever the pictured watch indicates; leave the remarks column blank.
1:51:14
